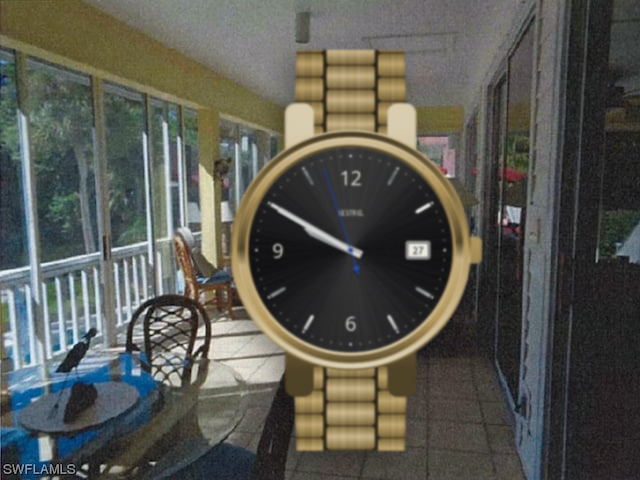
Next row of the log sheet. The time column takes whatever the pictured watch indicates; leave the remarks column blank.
9:49:57
